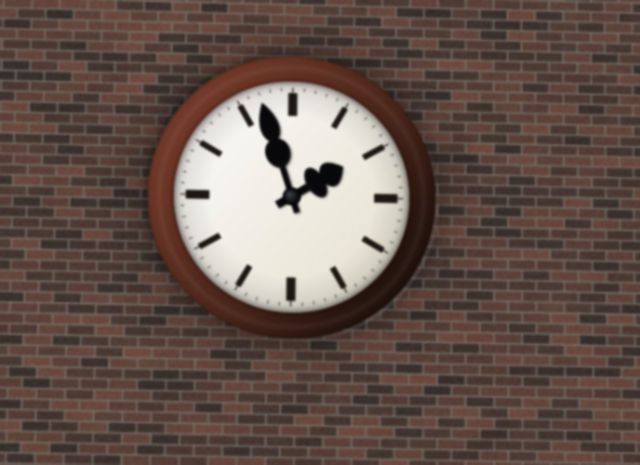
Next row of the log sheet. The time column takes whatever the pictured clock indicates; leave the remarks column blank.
1:57
